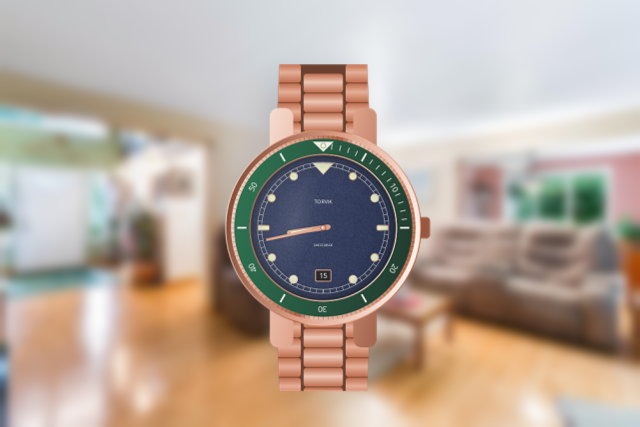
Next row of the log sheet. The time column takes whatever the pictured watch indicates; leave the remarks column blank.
8:43
